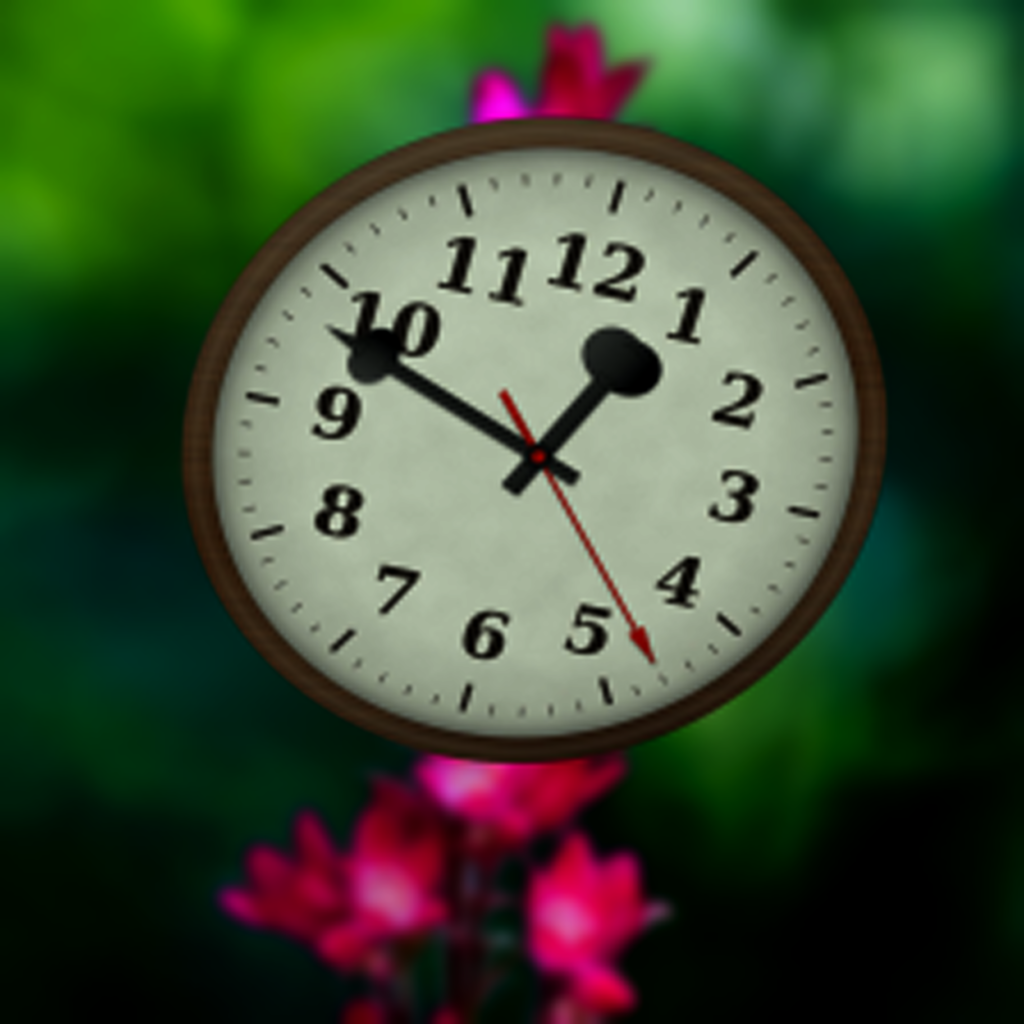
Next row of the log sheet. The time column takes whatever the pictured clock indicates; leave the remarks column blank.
12:48:23
